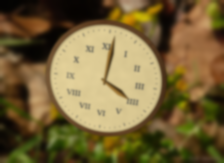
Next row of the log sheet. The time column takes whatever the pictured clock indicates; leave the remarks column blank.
4:01
